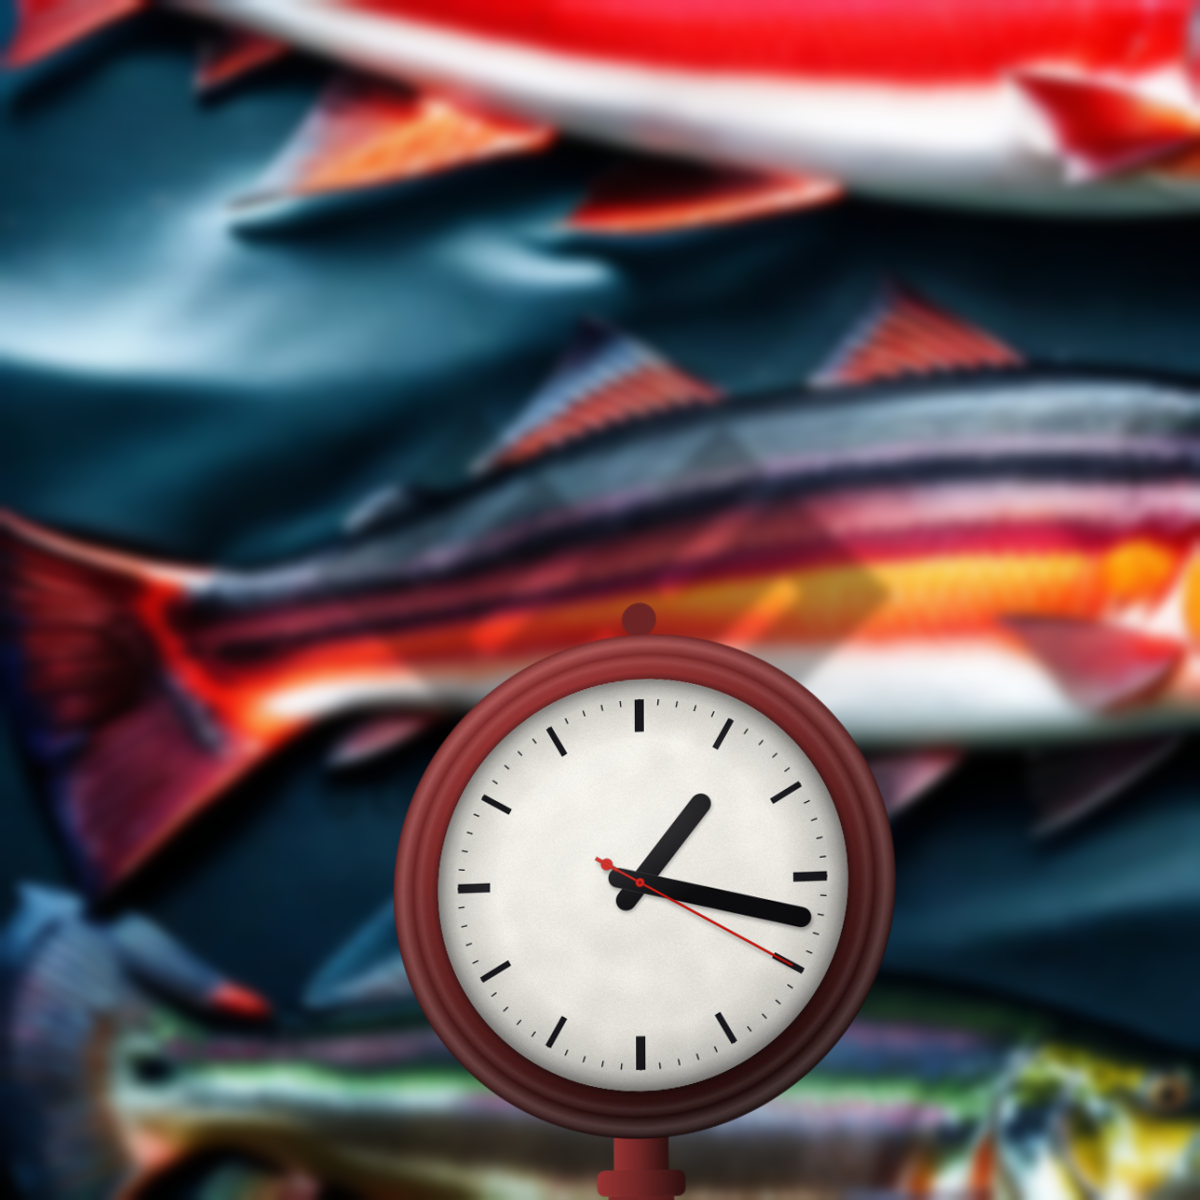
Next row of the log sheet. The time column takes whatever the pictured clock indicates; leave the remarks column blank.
1:17:20
